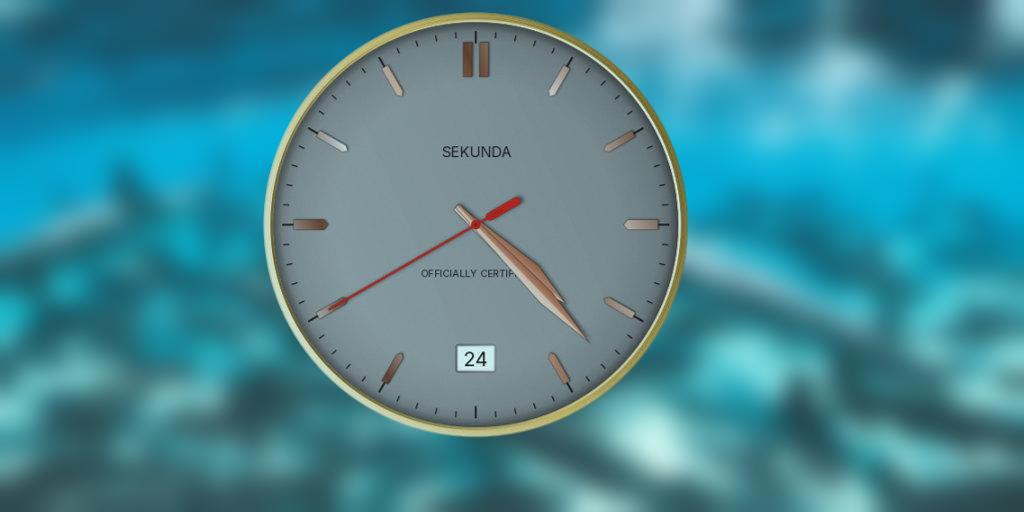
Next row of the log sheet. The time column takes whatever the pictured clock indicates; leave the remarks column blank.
4:22:40
